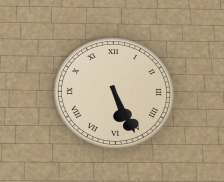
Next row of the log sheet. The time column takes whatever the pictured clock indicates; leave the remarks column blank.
5:26
